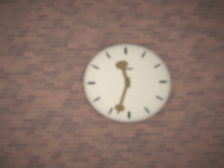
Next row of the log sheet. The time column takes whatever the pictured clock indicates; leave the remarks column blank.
11:33
